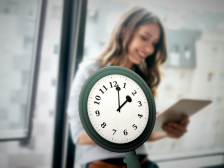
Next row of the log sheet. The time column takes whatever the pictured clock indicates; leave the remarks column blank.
2:02
